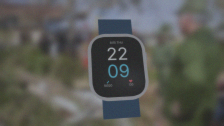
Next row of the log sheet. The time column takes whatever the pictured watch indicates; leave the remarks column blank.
22:09
